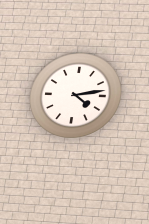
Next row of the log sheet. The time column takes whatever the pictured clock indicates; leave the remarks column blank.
4:13
